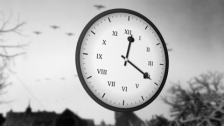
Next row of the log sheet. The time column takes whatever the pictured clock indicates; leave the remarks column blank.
12:20
